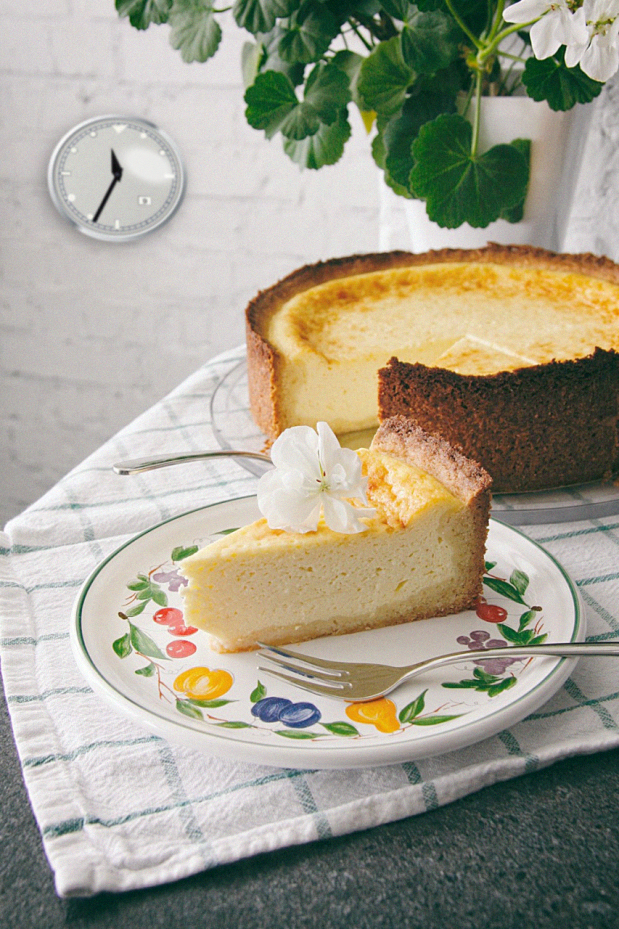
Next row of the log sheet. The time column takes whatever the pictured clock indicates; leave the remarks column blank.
11:34
